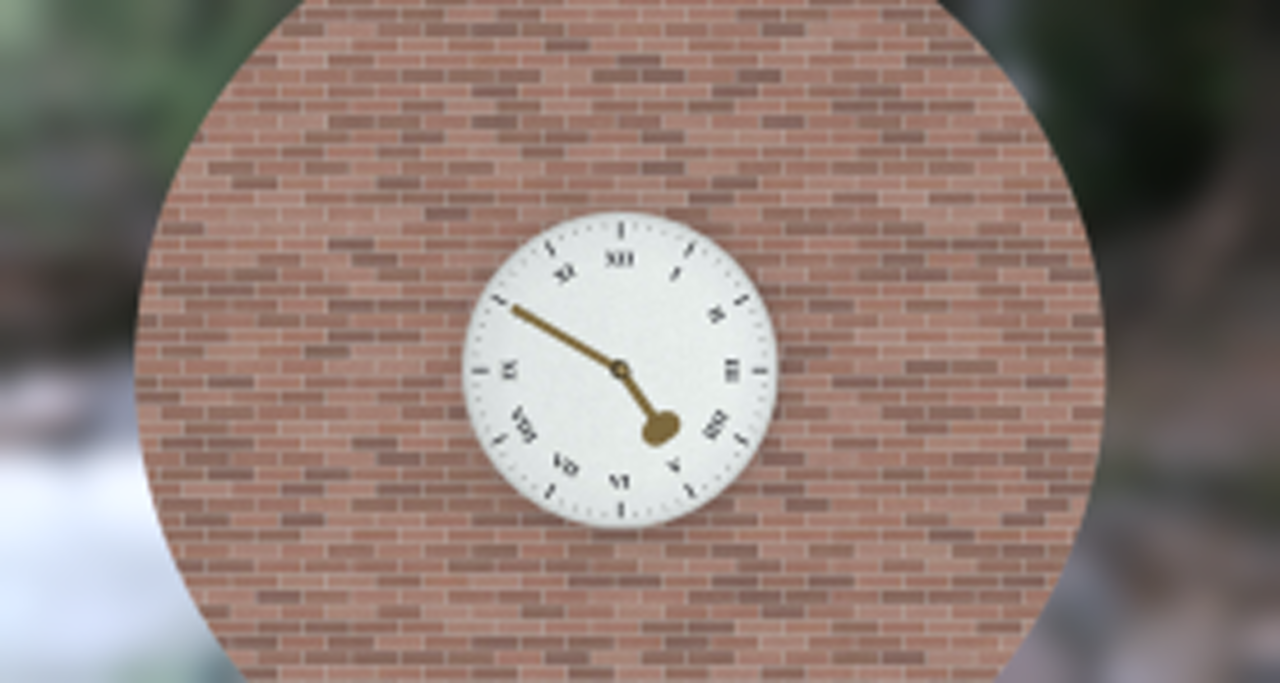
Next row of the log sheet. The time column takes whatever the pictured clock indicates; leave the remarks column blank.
4:50
